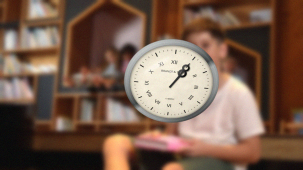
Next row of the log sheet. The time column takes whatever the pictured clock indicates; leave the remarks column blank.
1:05
